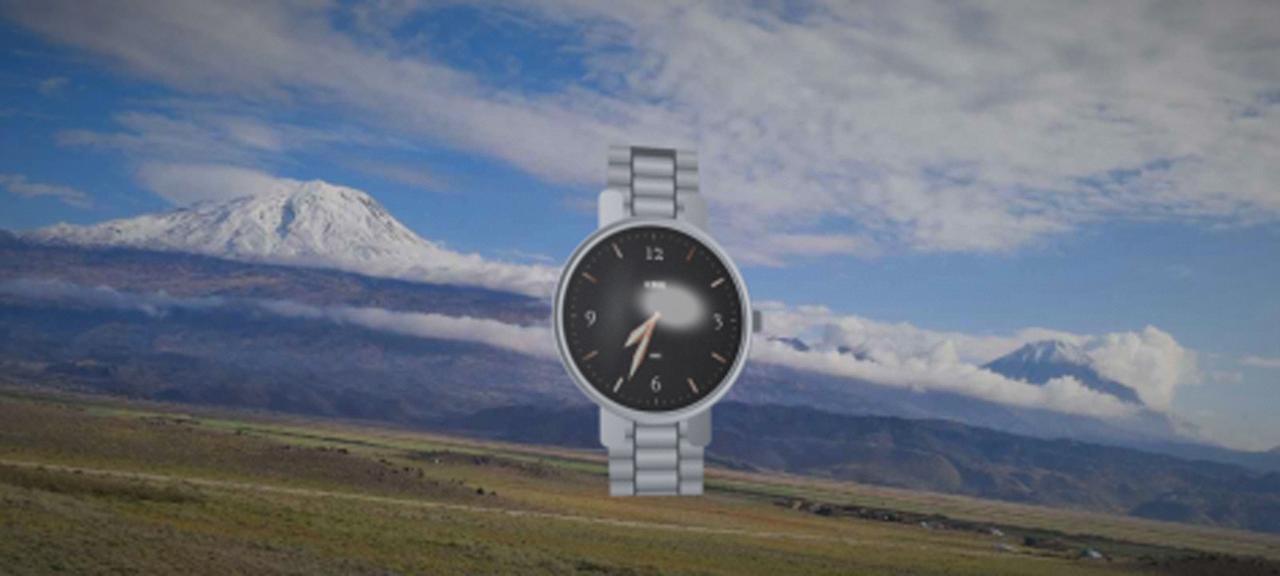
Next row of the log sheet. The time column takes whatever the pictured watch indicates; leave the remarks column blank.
7:34
